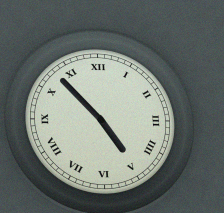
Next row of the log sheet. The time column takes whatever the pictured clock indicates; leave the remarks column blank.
4:53
